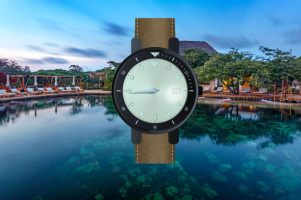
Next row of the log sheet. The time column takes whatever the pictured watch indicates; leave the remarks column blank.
8:44
